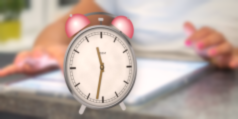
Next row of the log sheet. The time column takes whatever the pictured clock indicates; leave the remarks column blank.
11:32
